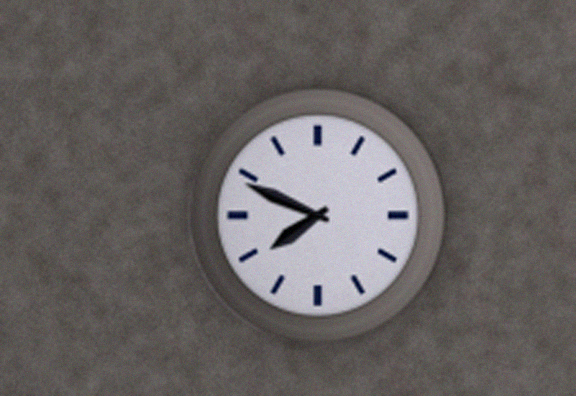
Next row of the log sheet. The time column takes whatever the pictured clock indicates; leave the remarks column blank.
7:49
